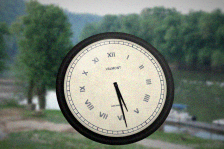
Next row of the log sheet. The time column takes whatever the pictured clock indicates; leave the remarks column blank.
5:29
